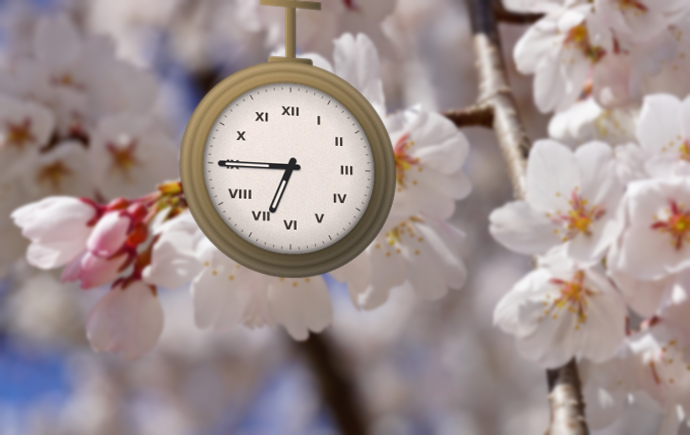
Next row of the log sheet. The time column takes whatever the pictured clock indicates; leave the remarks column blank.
6:45
